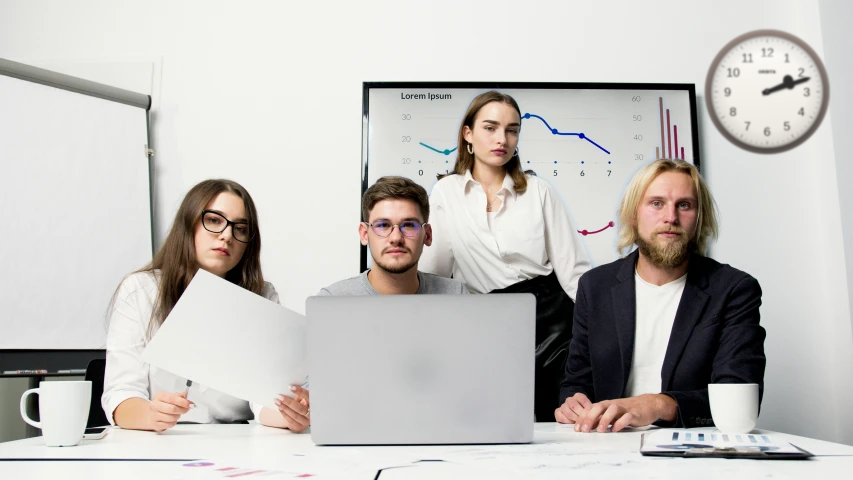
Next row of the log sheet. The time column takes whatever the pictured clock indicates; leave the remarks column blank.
2:12
